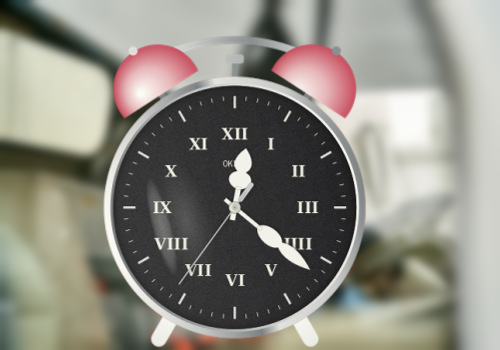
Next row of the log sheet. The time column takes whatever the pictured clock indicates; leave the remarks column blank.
12:21:36
